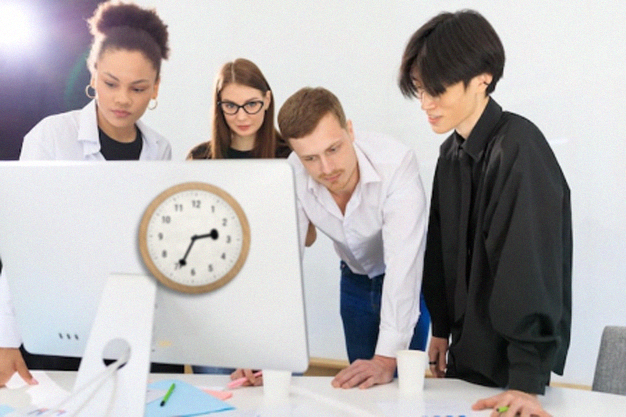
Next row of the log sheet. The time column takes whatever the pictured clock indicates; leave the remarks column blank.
2:34
